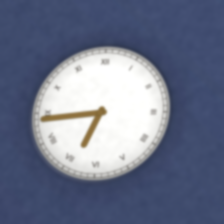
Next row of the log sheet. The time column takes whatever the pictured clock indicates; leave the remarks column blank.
6:44
